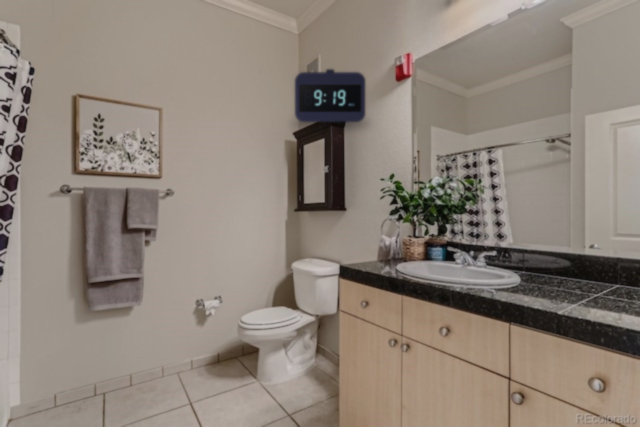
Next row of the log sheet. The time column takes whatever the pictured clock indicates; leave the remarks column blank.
9:19
